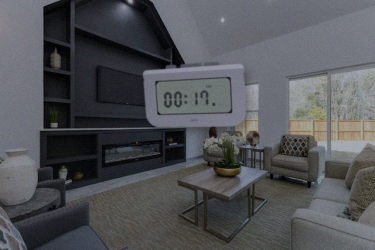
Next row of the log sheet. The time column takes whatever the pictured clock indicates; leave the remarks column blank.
0:17
